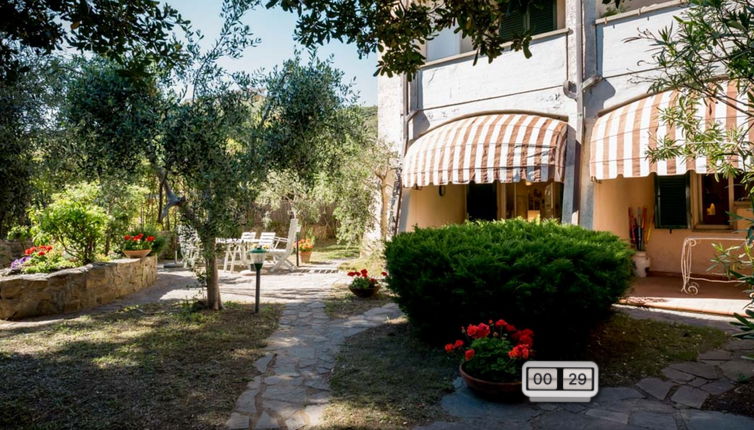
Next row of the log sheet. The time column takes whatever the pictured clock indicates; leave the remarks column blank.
0:29
